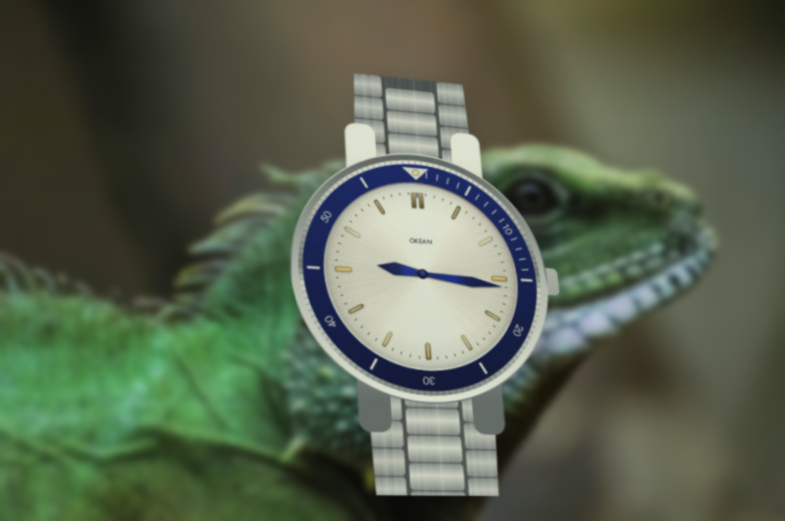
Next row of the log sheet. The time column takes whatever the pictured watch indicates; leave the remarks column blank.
9:16
